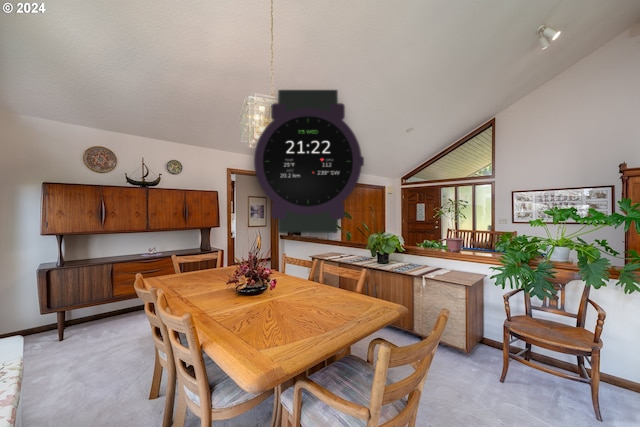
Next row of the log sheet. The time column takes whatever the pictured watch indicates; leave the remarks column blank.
21:22
